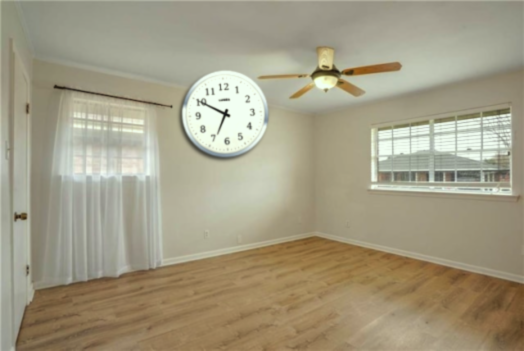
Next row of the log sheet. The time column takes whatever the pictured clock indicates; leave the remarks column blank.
6:50
